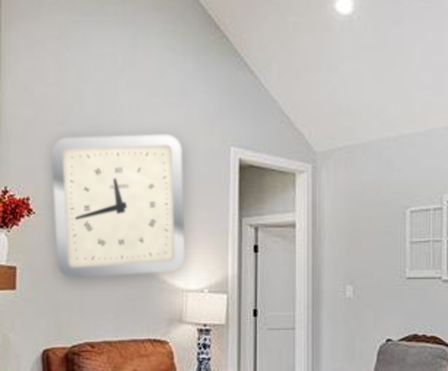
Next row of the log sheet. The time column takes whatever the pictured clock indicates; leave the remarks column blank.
11:43
